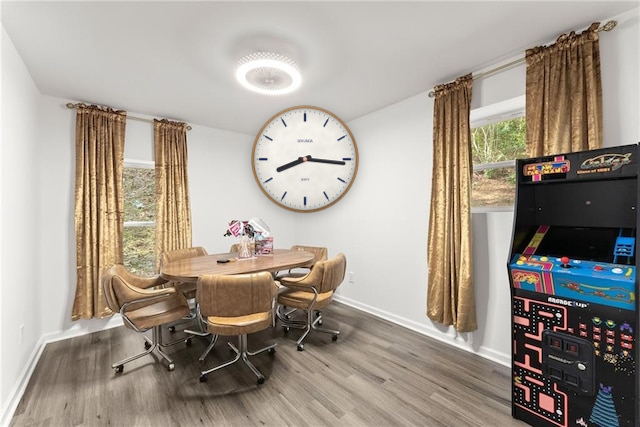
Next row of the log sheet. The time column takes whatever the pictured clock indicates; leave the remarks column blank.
8:16
